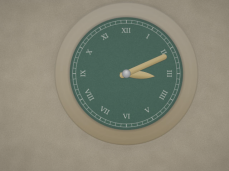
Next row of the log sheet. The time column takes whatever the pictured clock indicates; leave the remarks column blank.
3:11
